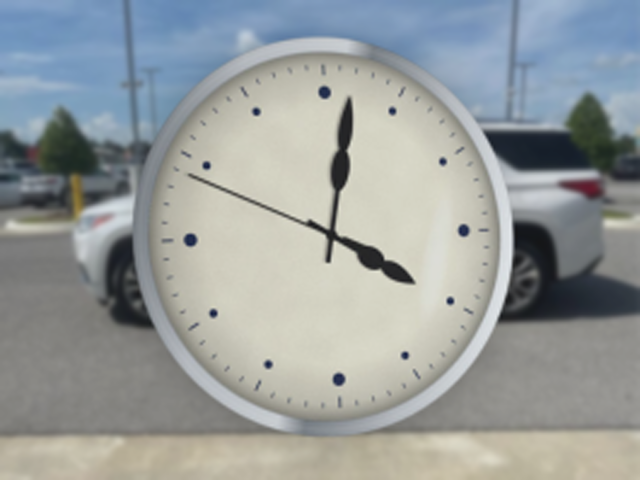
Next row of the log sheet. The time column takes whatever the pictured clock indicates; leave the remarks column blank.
4:01:49
